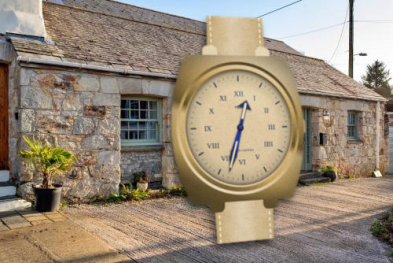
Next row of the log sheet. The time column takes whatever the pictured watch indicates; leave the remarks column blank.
12:33
